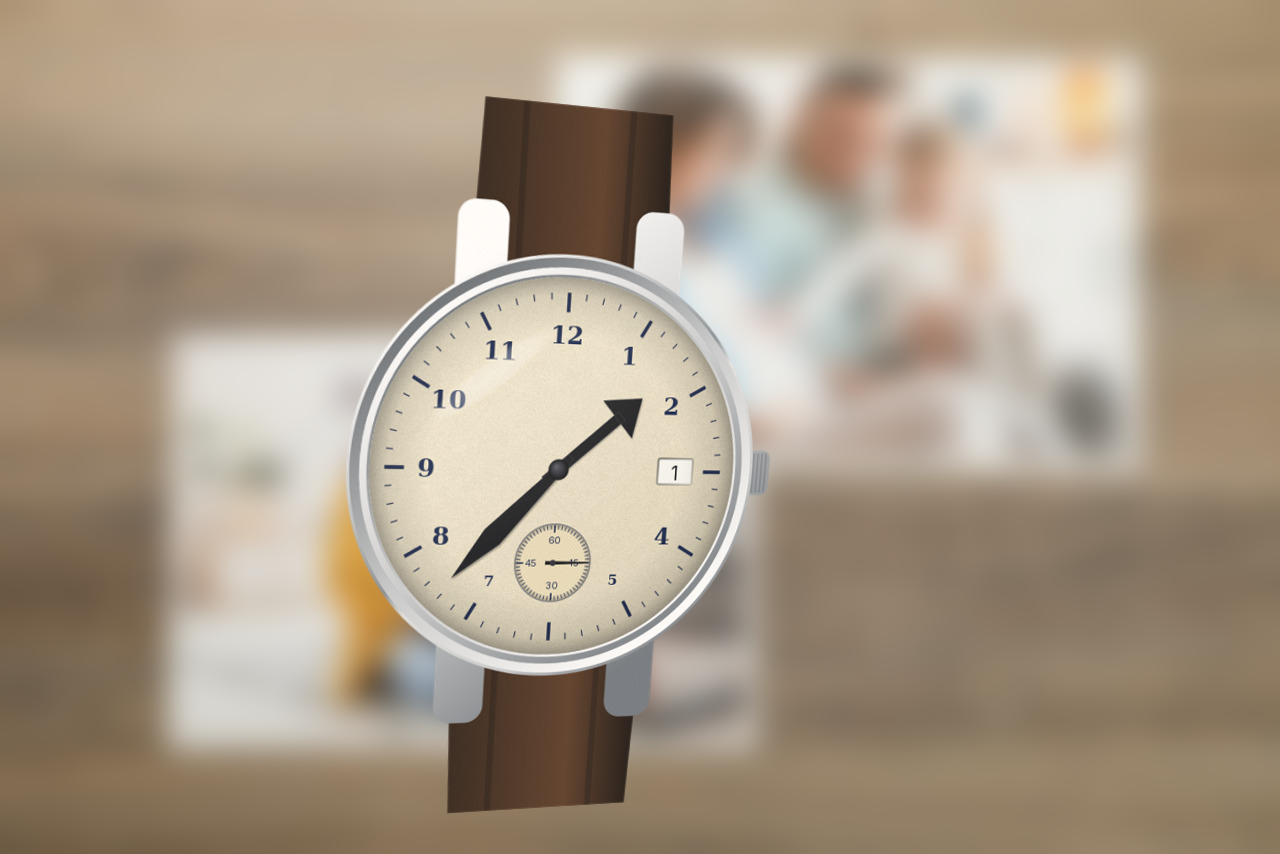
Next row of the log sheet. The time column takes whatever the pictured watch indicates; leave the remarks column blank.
1:37:15
